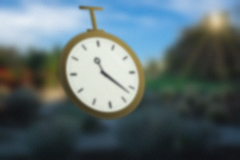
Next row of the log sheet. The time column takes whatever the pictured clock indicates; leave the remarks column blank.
11:22
